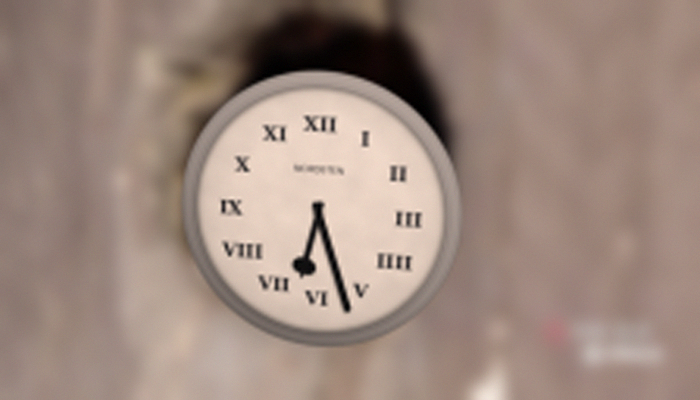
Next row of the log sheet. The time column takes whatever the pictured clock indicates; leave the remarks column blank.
6:27
